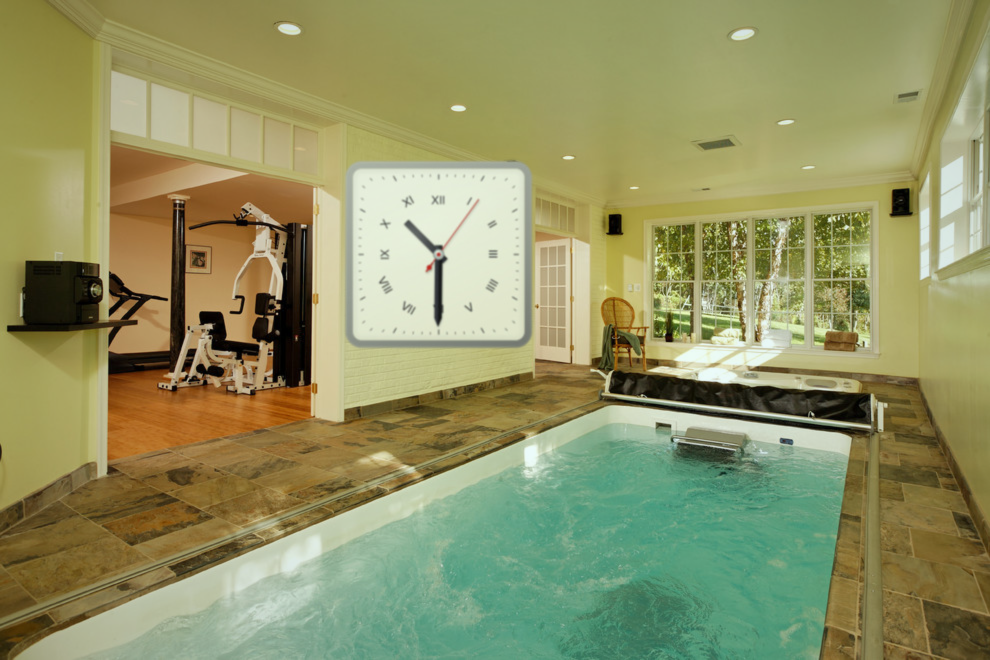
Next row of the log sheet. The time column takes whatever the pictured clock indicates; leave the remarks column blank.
10:30:06
